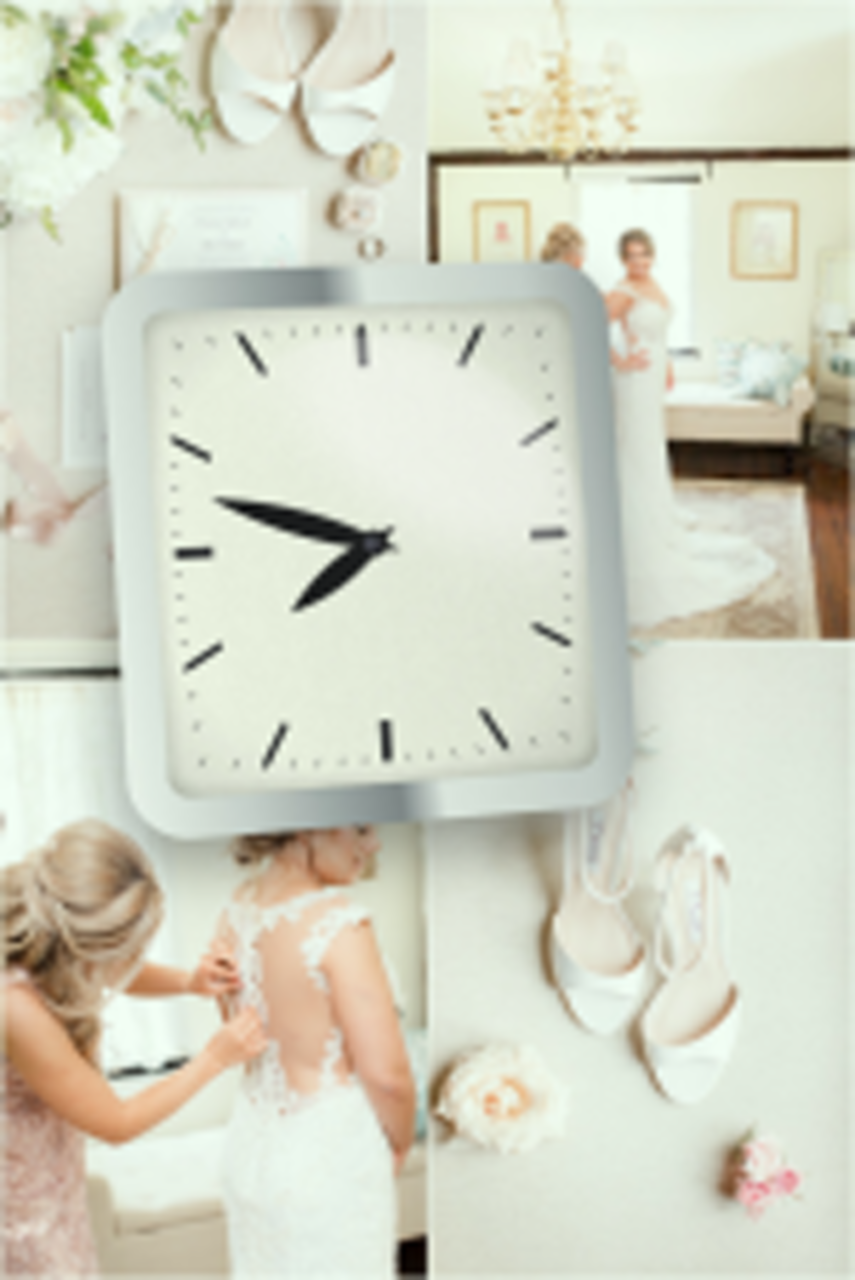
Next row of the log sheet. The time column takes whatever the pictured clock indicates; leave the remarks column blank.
7:48
